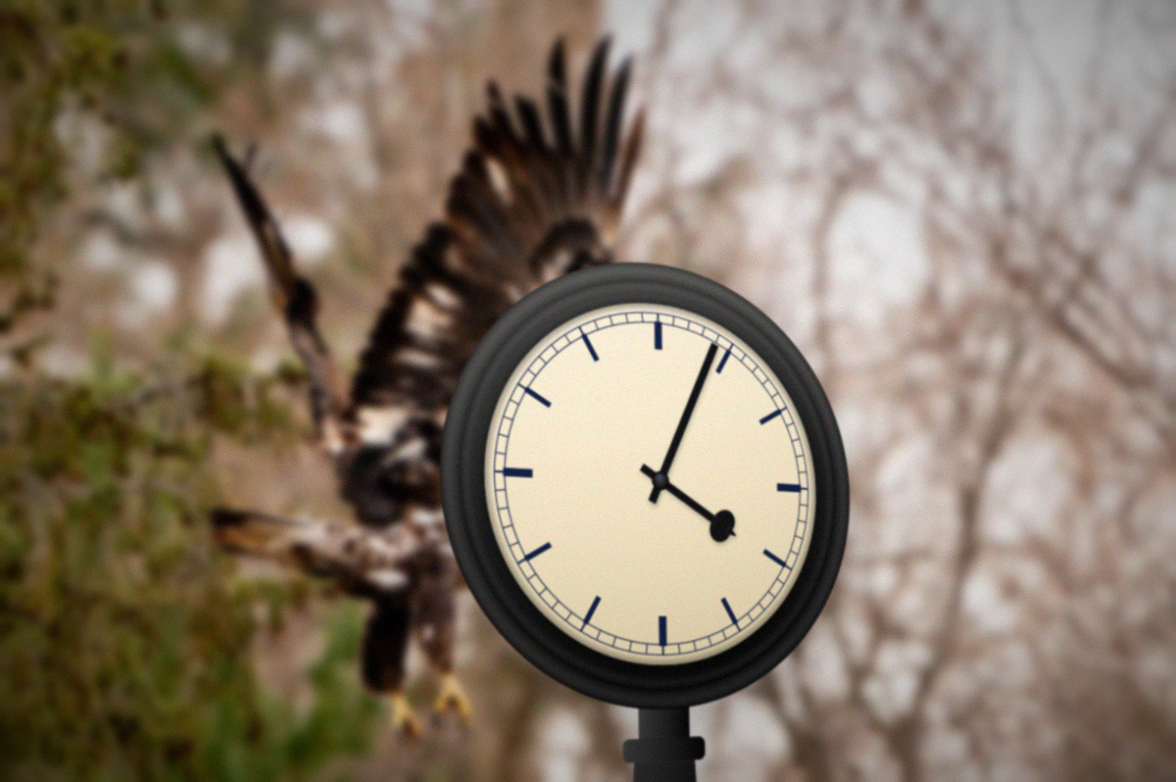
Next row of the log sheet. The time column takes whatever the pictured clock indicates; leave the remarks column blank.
4:04
